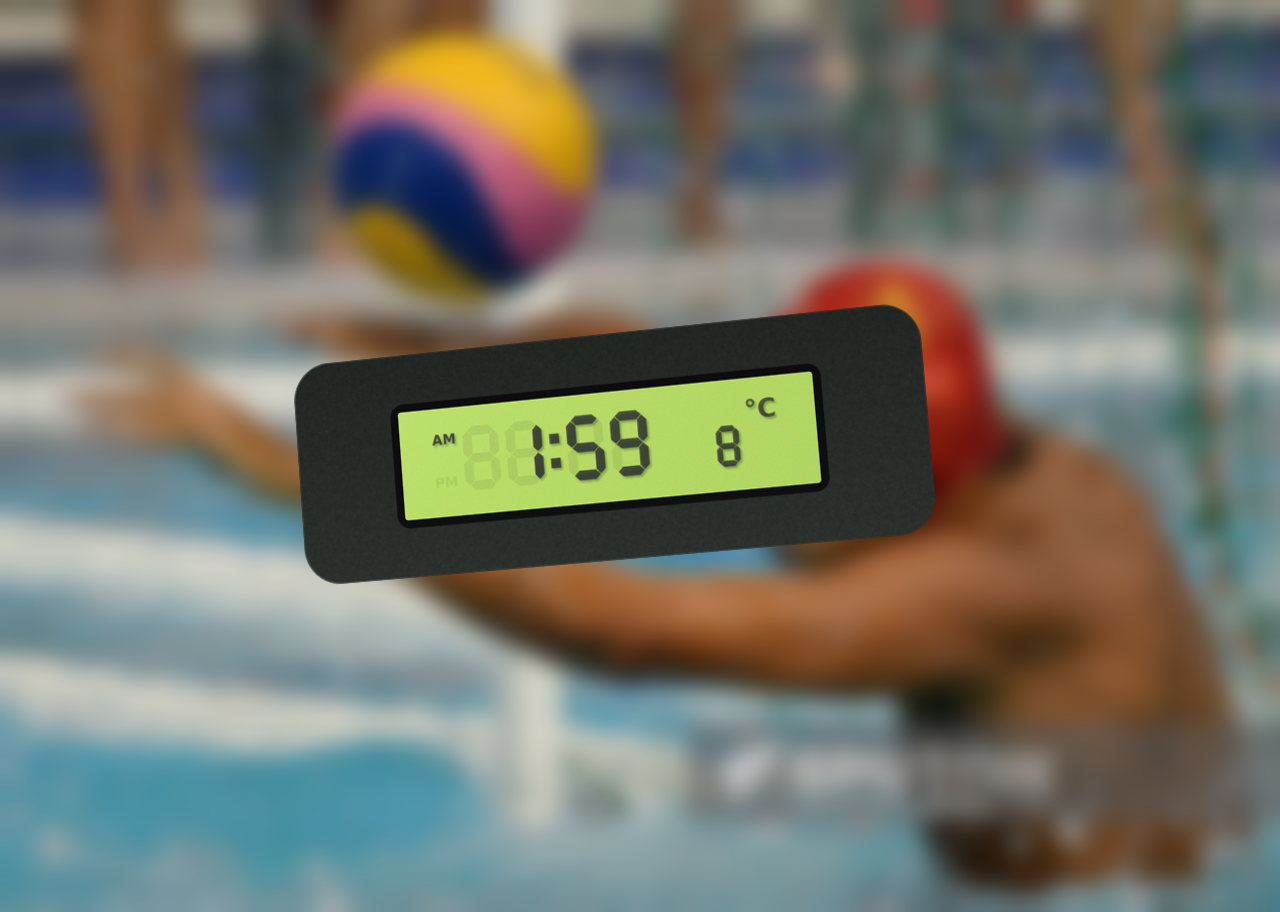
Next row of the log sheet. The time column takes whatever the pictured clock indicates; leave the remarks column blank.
1:59
